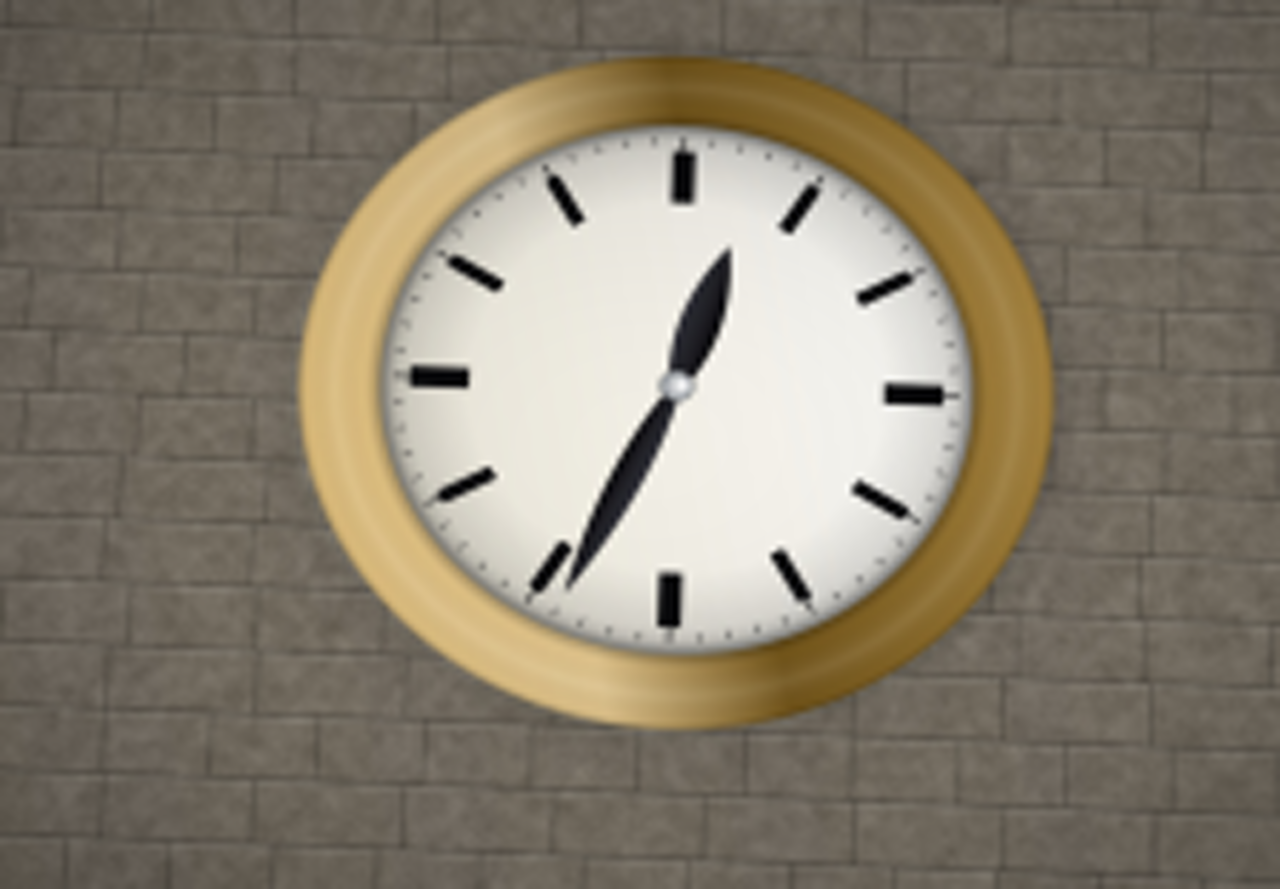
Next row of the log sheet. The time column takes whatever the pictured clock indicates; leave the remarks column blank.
12:34
